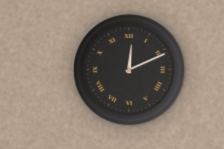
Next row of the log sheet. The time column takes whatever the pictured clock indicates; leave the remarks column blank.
12:11
